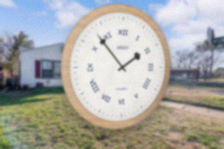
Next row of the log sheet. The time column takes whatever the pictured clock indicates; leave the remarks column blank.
1:53
